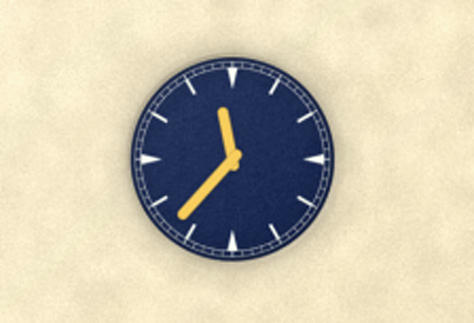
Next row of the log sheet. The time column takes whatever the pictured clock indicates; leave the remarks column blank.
11:37
